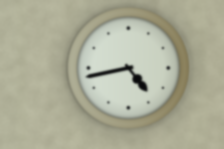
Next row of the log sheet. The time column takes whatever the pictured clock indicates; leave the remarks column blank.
4:43
